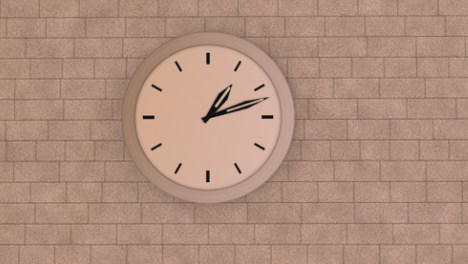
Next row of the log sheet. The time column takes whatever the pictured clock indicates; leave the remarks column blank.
1:12
